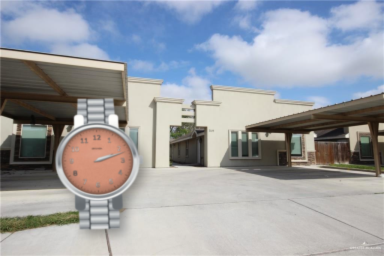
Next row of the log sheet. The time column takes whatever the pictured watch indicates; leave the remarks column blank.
2:12
